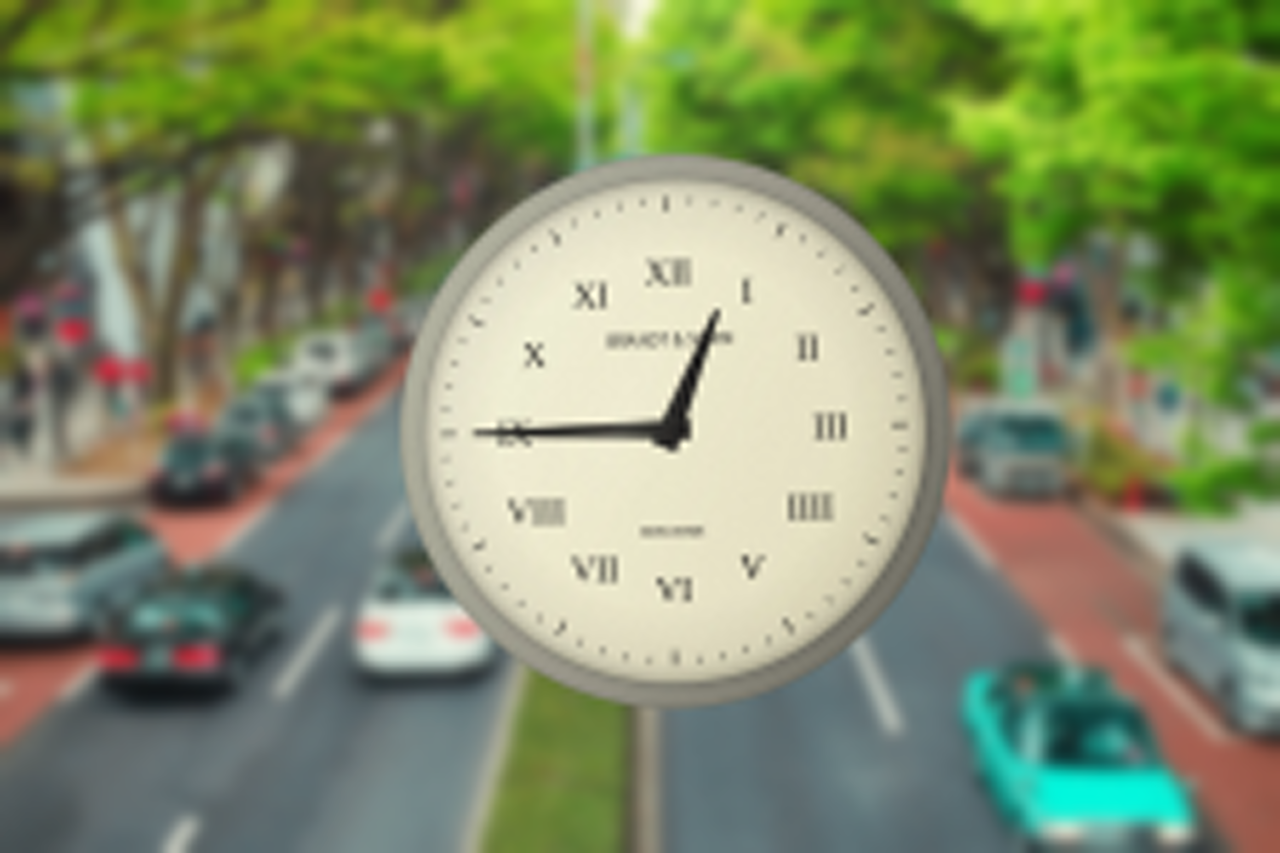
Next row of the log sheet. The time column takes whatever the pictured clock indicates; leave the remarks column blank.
12:45
